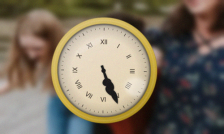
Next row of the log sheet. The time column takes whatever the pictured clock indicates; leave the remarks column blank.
5:26
